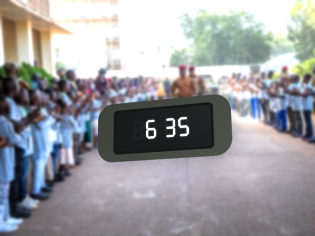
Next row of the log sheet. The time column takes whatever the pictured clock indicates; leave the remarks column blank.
6:35
